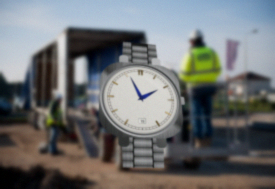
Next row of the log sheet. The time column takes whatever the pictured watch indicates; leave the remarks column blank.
1:56
